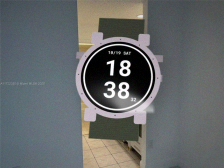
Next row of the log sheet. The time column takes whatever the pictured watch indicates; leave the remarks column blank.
18:38
